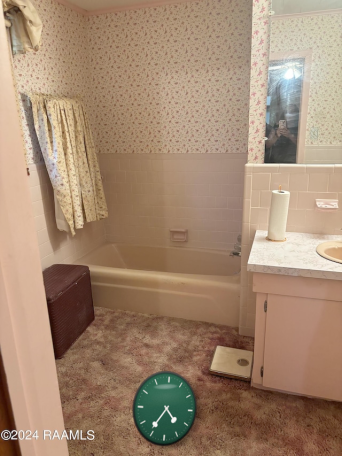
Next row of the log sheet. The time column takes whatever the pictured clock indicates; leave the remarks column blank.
4:36
